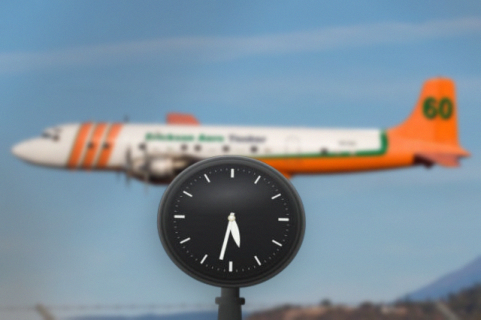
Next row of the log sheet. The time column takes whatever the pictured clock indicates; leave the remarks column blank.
5:32
